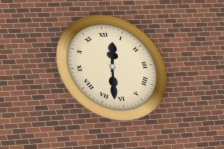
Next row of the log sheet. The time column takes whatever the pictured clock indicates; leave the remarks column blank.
12:32
